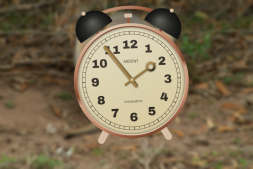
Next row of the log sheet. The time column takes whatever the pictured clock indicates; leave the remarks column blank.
1:54
